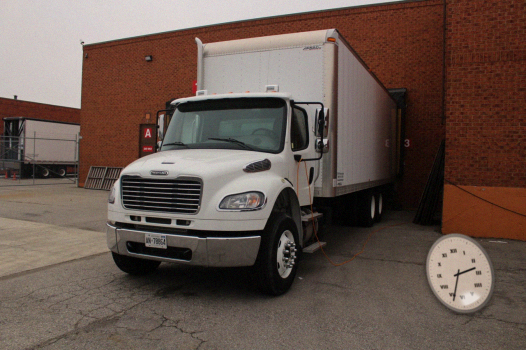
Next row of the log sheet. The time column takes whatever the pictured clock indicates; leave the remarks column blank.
2:34
